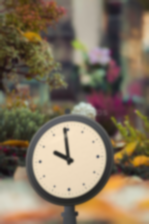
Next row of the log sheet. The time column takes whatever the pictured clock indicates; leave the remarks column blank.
9:59
